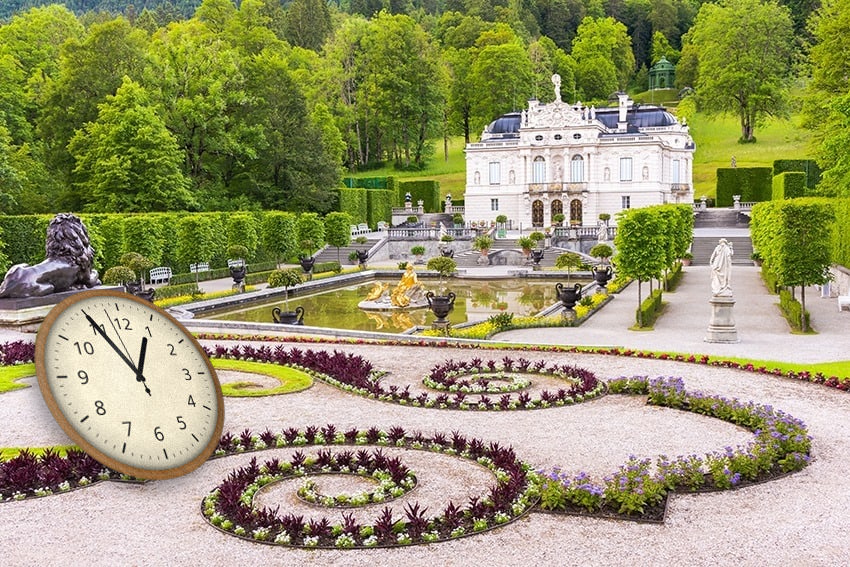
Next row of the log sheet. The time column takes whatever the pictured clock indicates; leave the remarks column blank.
12:54:58
